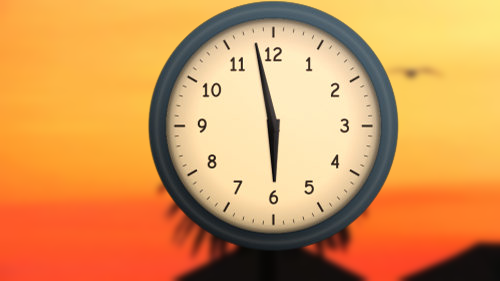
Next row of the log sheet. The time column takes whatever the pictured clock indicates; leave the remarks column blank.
5:58
